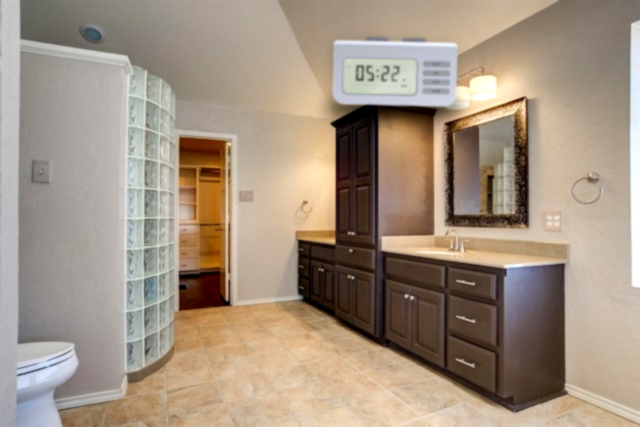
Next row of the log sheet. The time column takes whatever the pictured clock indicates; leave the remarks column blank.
5:22
